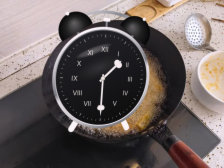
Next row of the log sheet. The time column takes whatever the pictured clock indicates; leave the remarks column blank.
1:30
